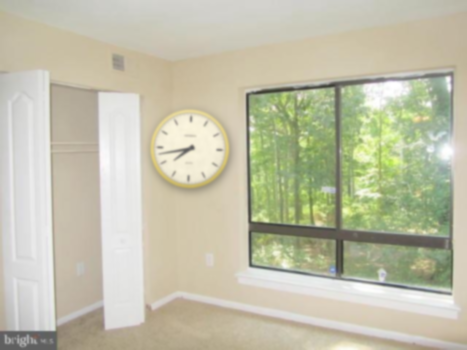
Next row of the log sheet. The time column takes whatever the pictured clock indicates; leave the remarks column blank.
7:43
